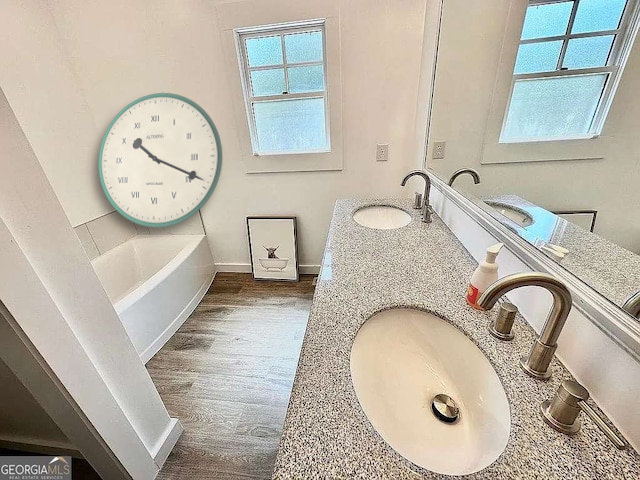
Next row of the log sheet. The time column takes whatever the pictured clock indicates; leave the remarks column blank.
10:19
